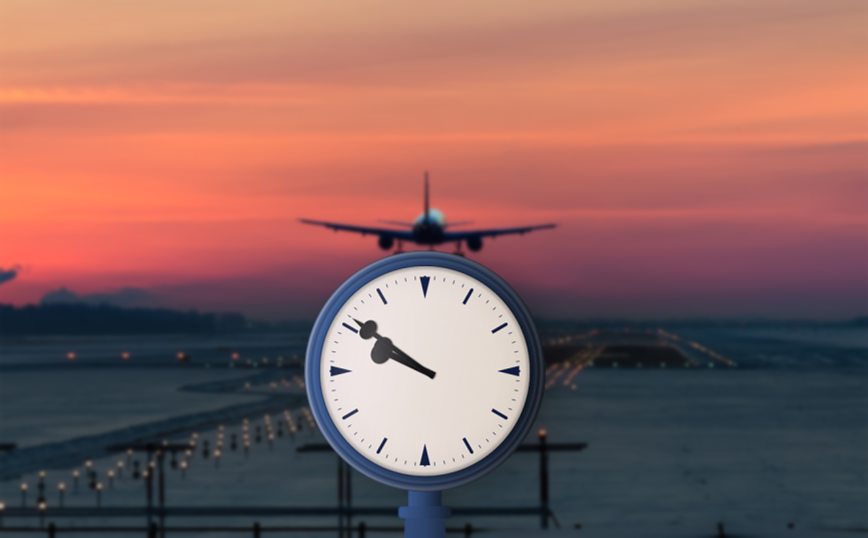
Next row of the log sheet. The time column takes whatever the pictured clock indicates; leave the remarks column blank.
9:51
